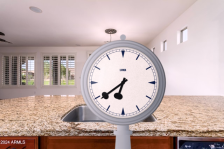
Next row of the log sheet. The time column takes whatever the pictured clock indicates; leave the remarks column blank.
6:39
